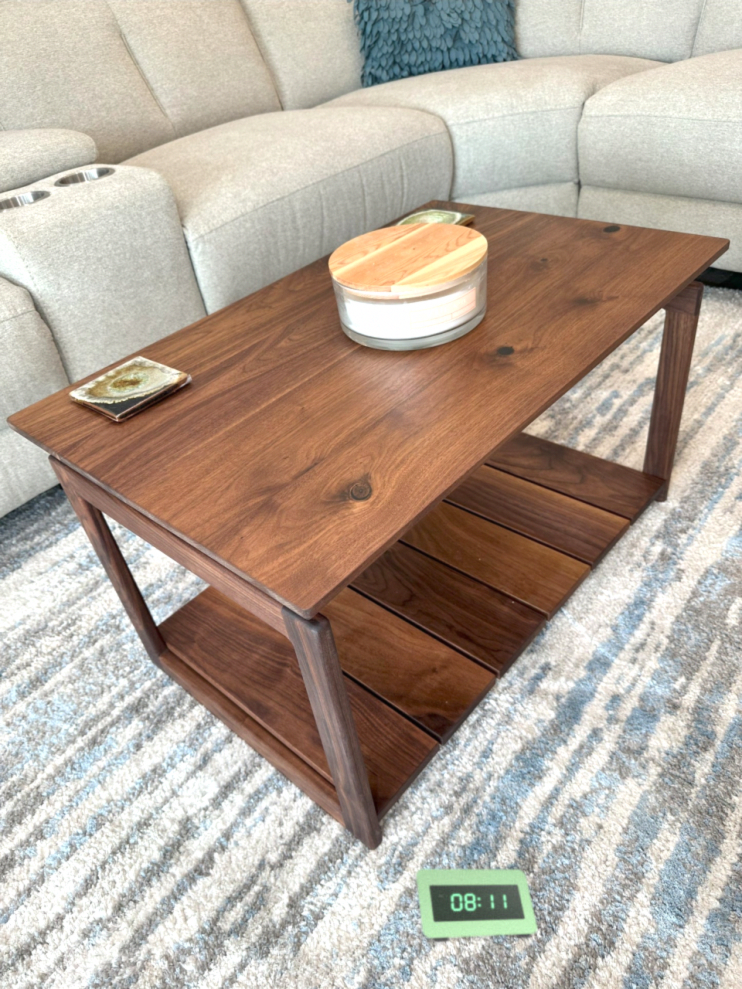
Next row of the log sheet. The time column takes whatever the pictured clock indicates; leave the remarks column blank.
8:11
